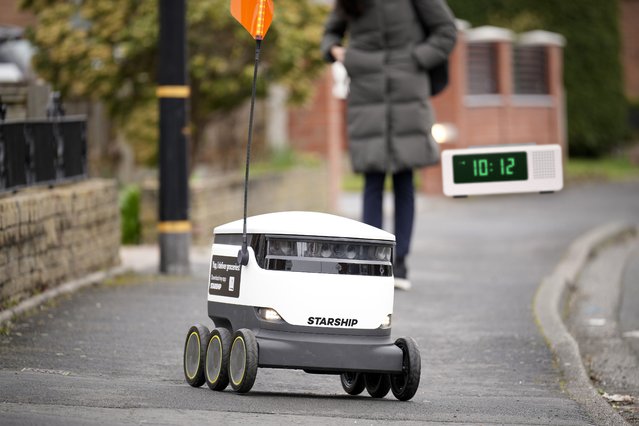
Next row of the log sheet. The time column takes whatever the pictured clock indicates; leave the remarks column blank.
10:12
